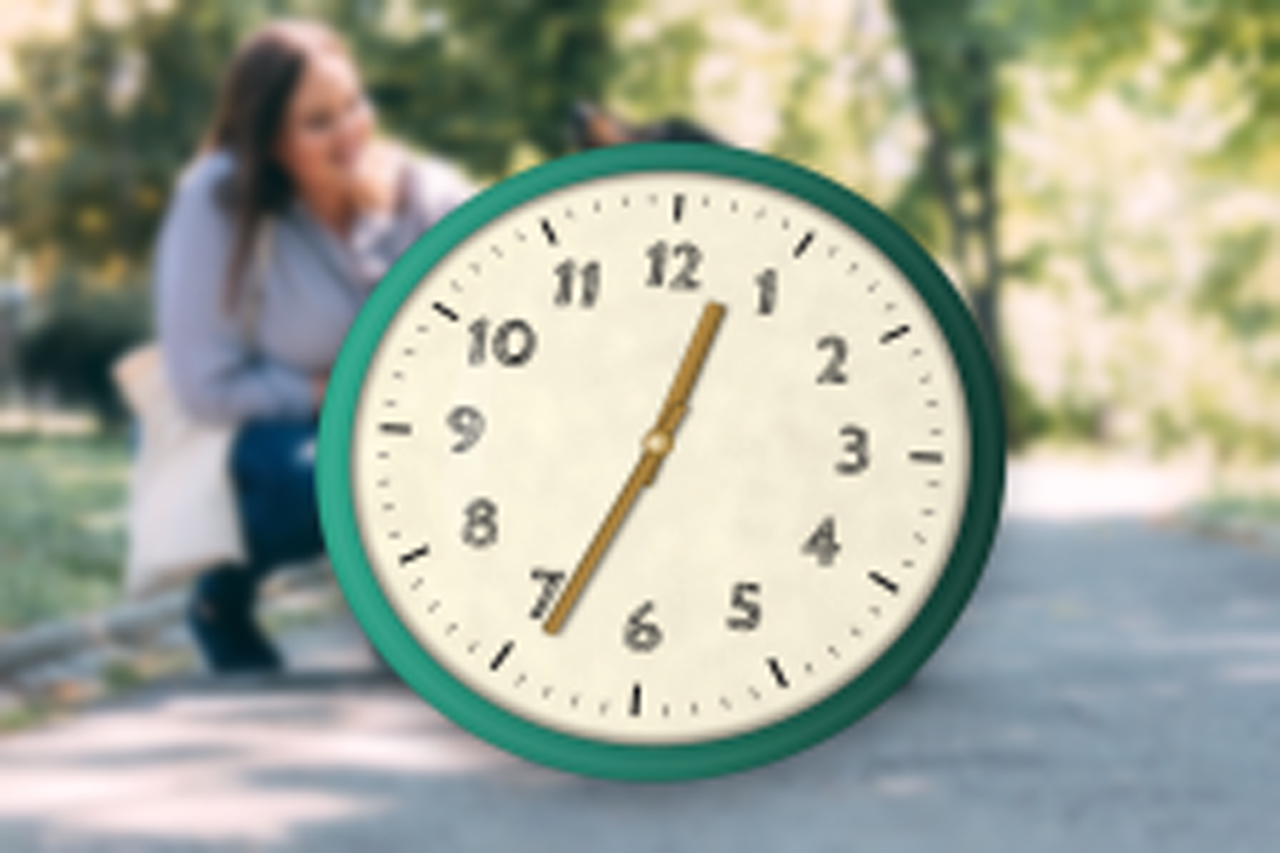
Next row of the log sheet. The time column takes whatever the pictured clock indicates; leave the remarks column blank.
12:34
